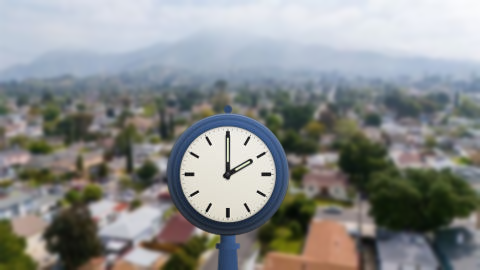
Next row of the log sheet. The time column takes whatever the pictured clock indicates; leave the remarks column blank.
2:00
